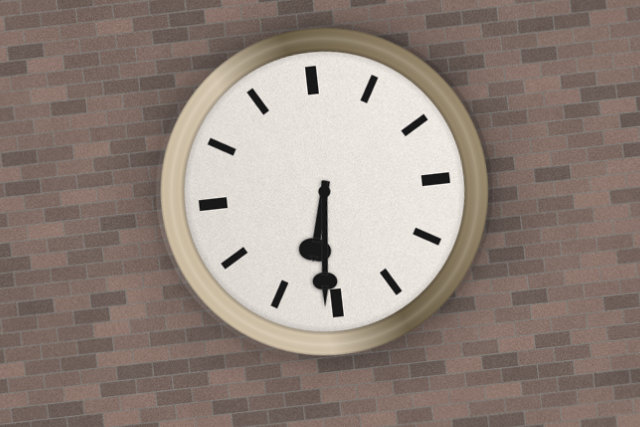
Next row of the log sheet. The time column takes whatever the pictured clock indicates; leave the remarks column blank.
6:31
